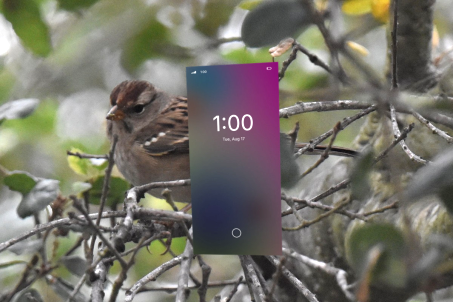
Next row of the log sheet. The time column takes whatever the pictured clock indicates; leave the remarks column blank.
1:00
